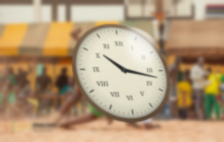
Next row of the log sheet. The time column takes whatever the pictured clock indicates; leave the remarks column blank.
10:17
